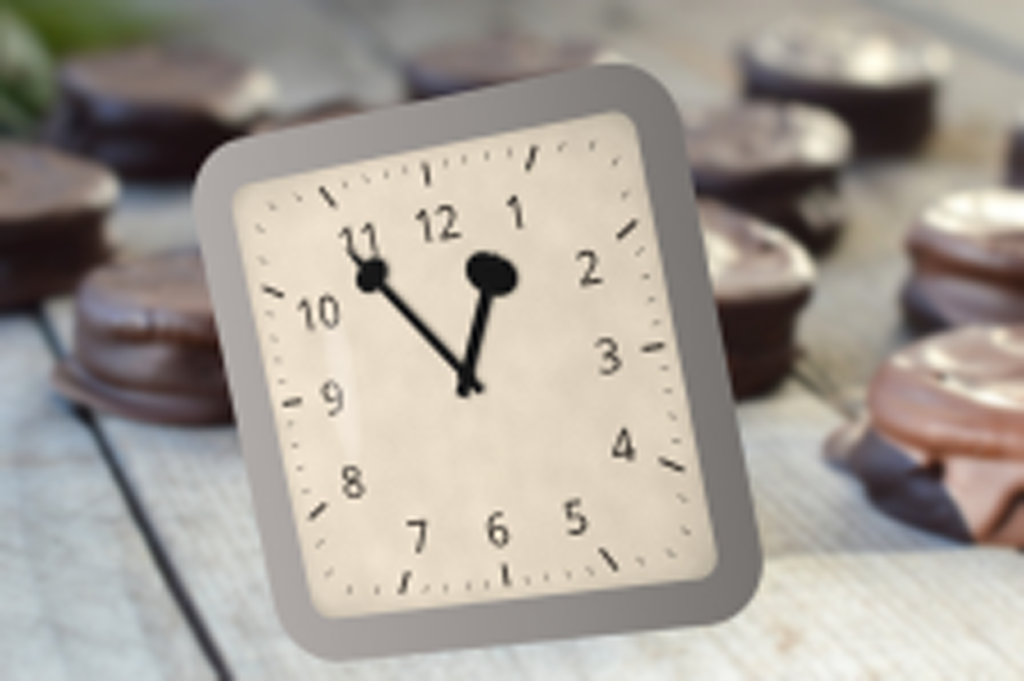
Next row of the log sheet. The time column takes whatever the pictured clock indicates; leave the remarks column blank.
12:54
